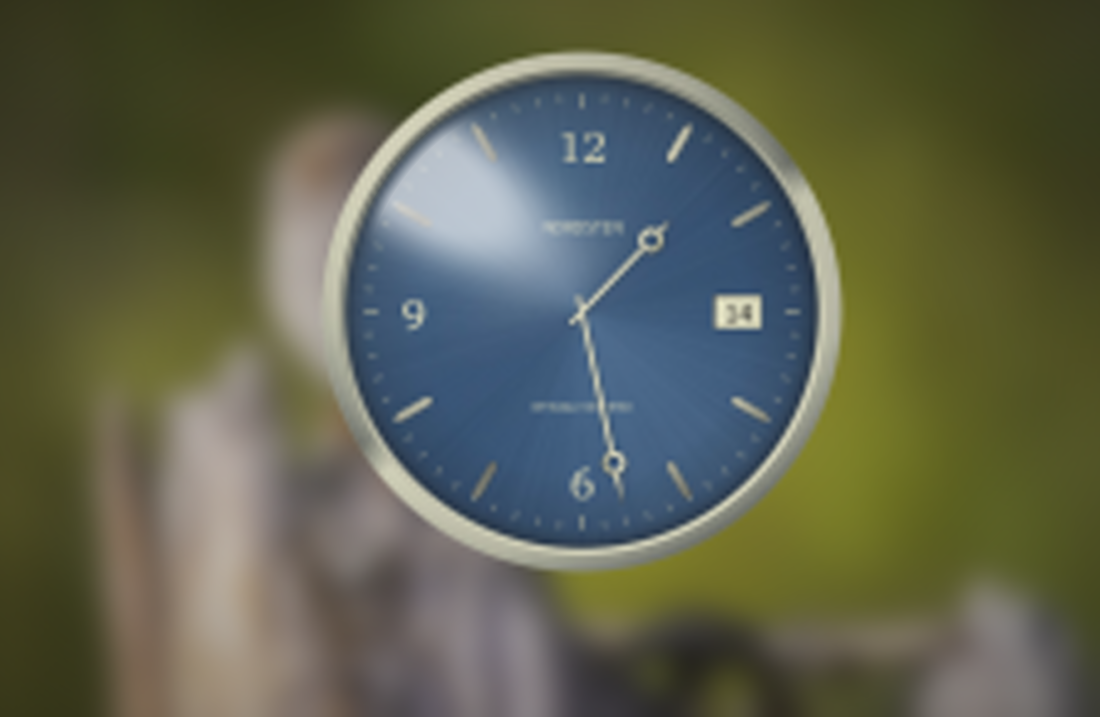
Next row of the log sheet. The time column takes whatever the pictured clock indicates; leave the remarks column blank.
1:28
